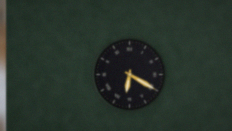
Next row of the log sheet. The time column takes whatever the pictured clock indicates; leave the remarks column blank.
6:20
